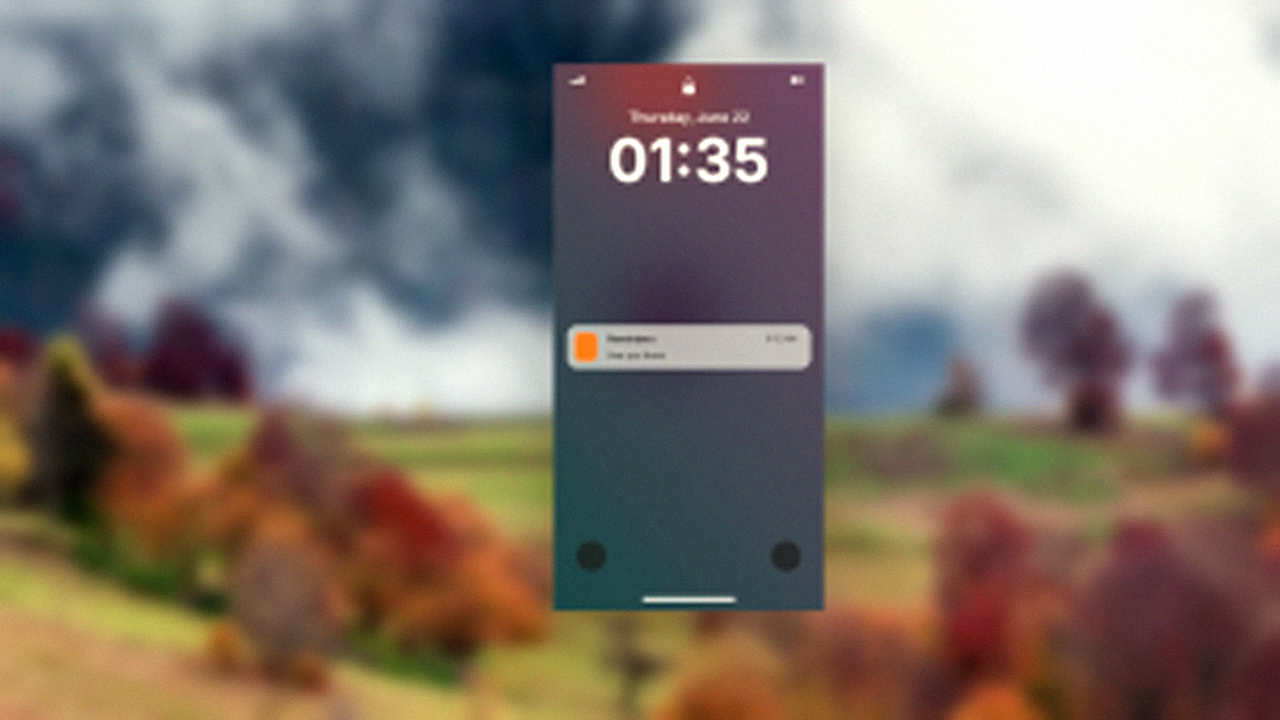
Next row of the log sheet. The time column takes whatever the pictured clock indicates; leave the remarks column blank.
1:35
